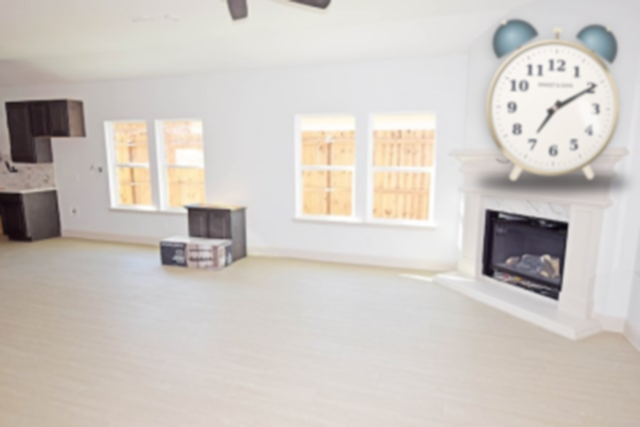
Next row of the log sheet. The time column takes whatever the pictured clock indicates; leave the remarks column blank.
7:10
